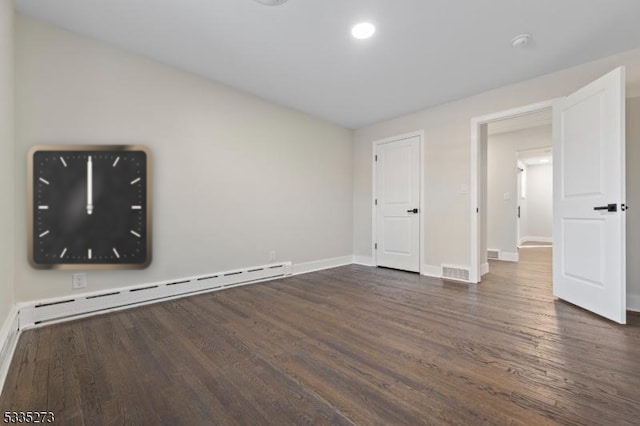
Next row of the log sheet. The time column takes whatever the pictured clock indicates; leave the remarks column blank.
12:00
